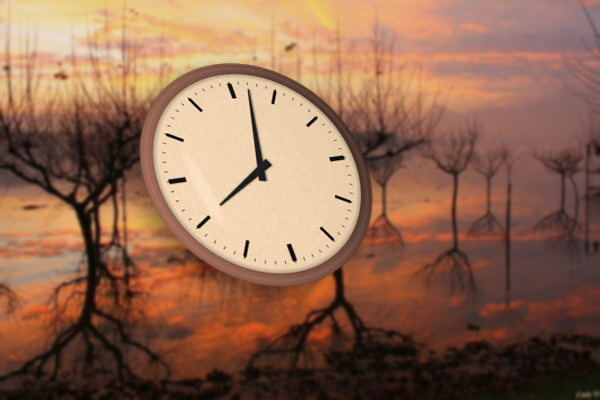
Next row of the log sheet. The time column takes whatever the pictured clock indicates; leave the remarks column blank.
8:02
